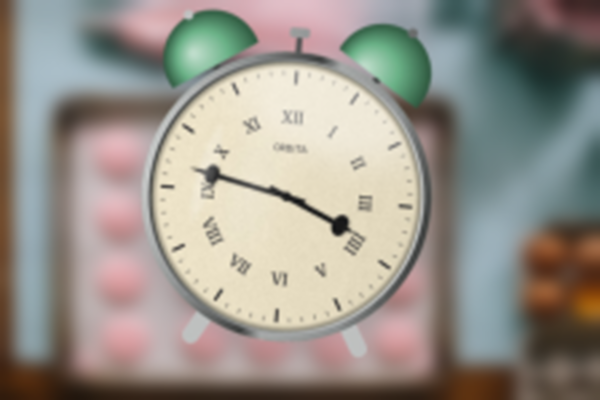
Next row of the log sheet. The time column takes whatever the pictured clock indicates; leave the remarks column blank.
3:47
